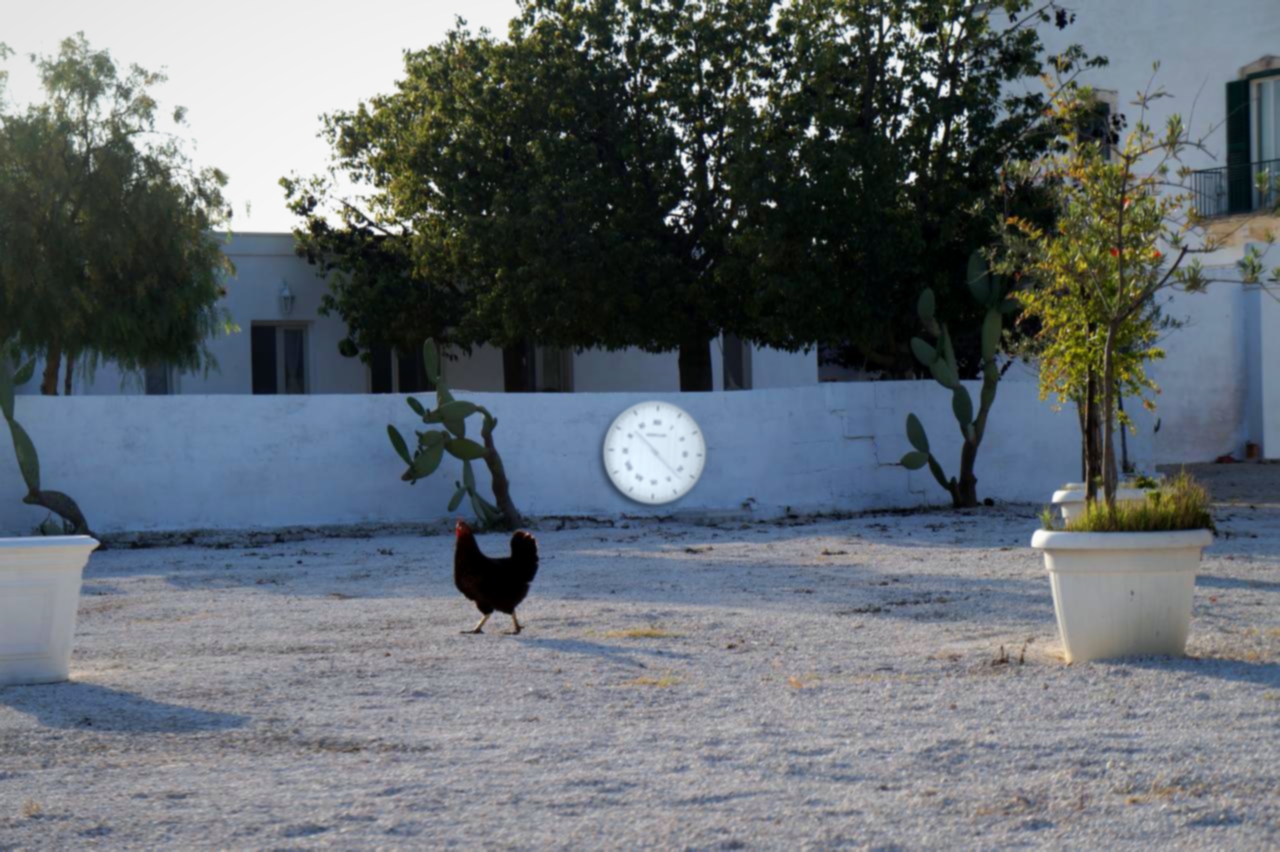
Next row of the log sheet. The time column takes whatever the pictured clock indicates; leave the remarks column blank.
10:22
